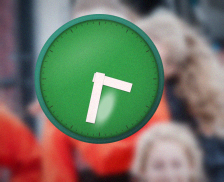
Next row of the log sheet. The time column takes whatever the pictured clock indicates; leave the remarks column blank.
3:32
